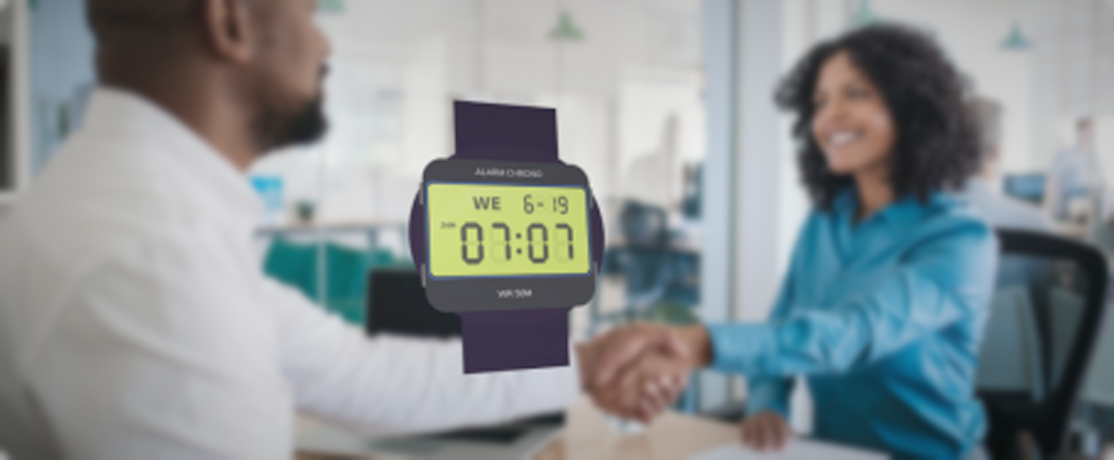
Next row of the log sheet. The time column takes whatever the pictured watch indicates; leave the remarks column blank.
7:07
